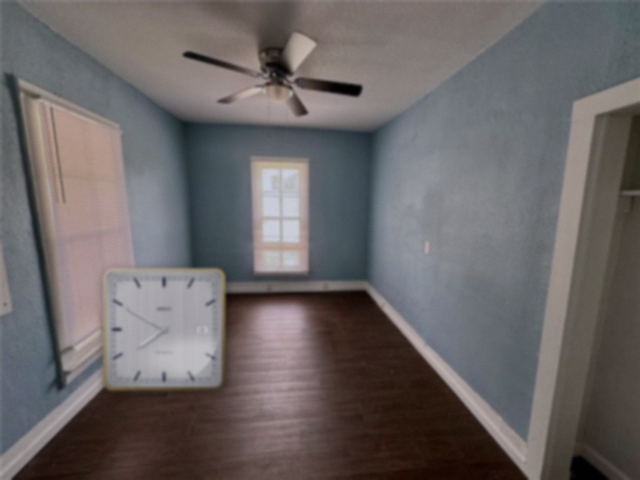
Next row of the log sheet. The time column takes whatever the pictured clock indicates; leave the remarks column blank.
7:50
